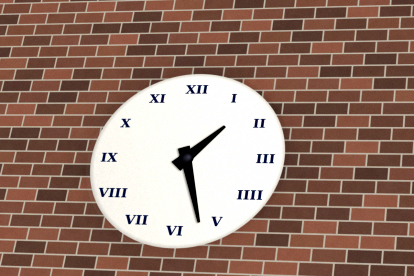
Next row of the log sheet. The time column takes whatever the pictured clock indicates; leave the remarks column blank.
1:27
